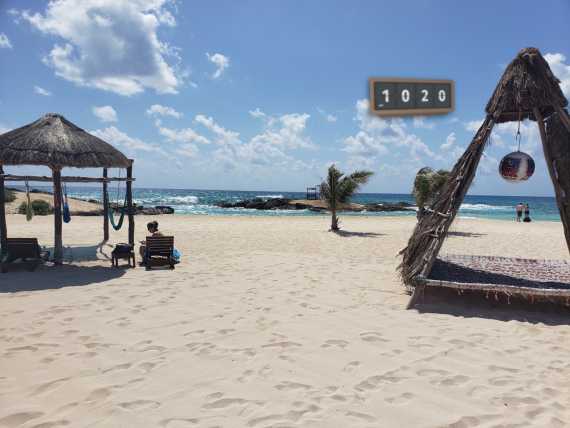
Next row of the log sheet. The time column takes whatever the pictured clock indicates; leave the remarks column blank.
10:20
